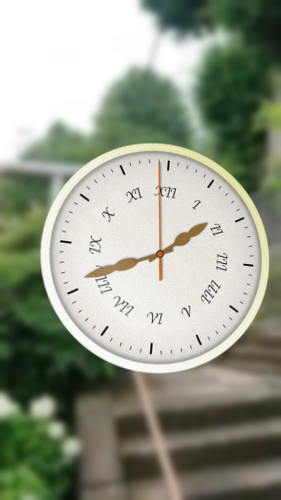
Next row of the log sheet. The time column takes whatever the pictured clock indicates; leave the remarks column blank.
1:40:59
